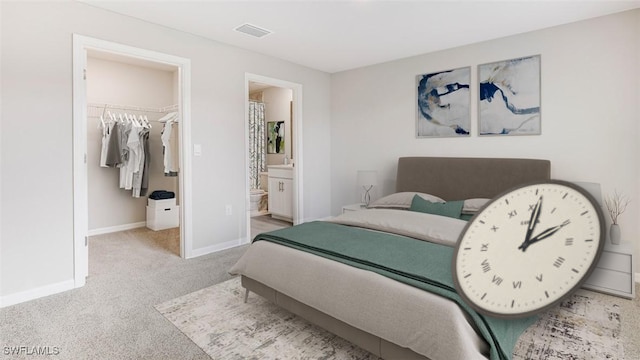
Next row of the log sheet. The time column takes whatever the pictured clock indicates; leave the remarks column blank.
2:01
